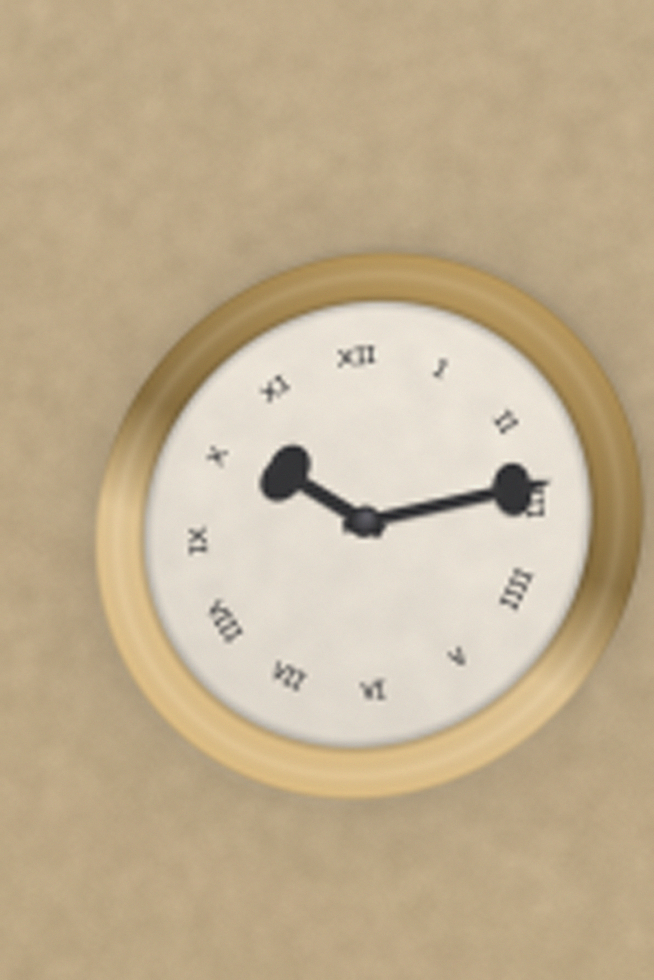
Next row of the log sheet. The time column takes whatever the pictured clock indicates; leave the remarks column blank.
10:14
